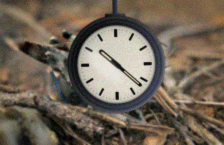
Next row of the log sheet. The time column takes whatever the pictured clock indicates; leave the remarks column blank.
10:22
